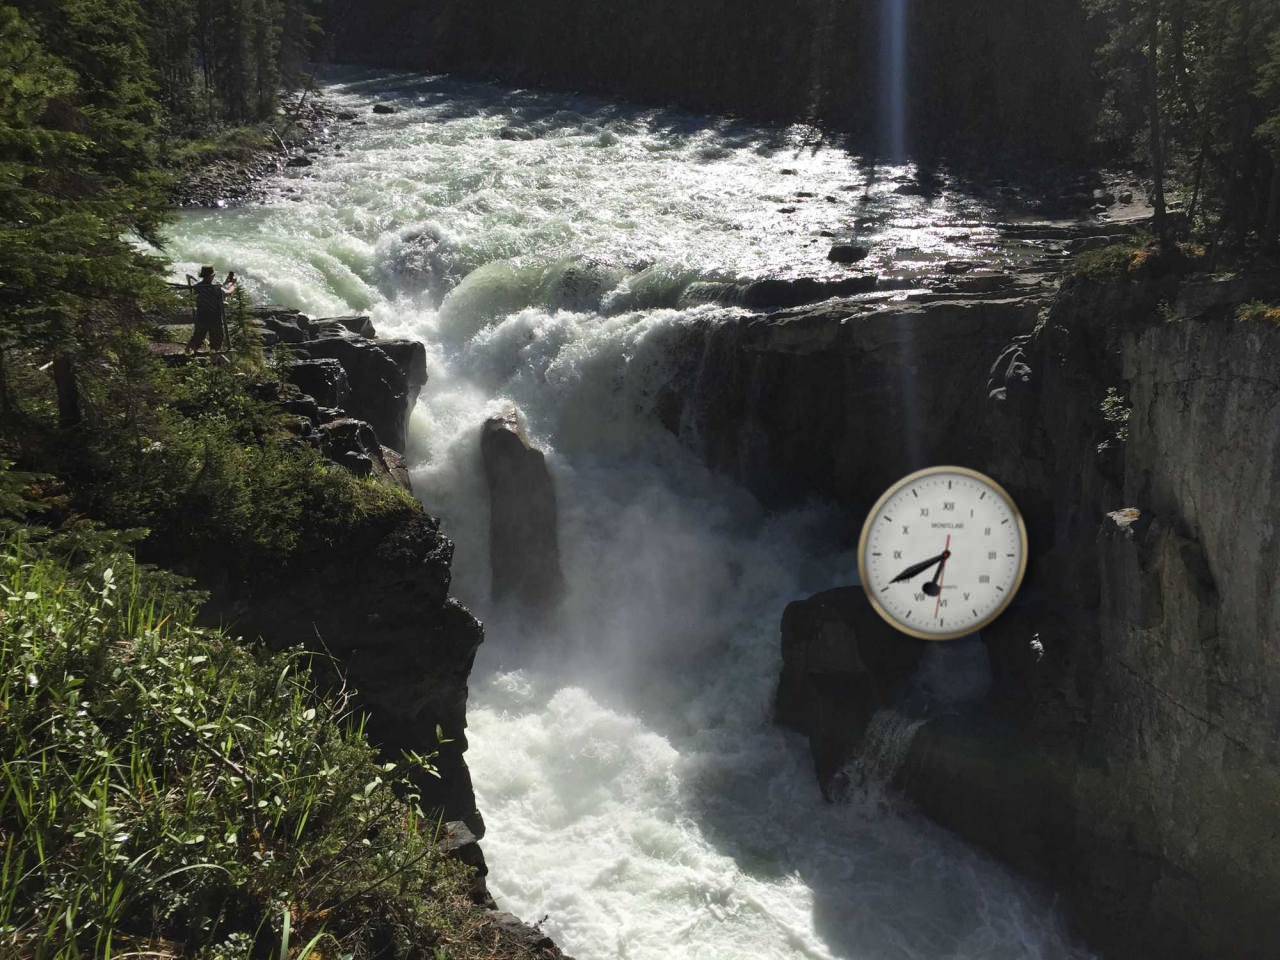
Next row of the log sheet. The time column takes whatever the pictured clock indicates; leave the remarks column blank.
6:40:31
